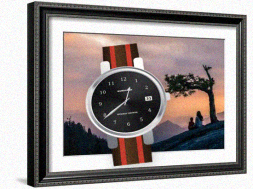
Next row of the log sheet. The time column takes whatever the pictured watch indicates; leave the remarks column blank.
12:39
